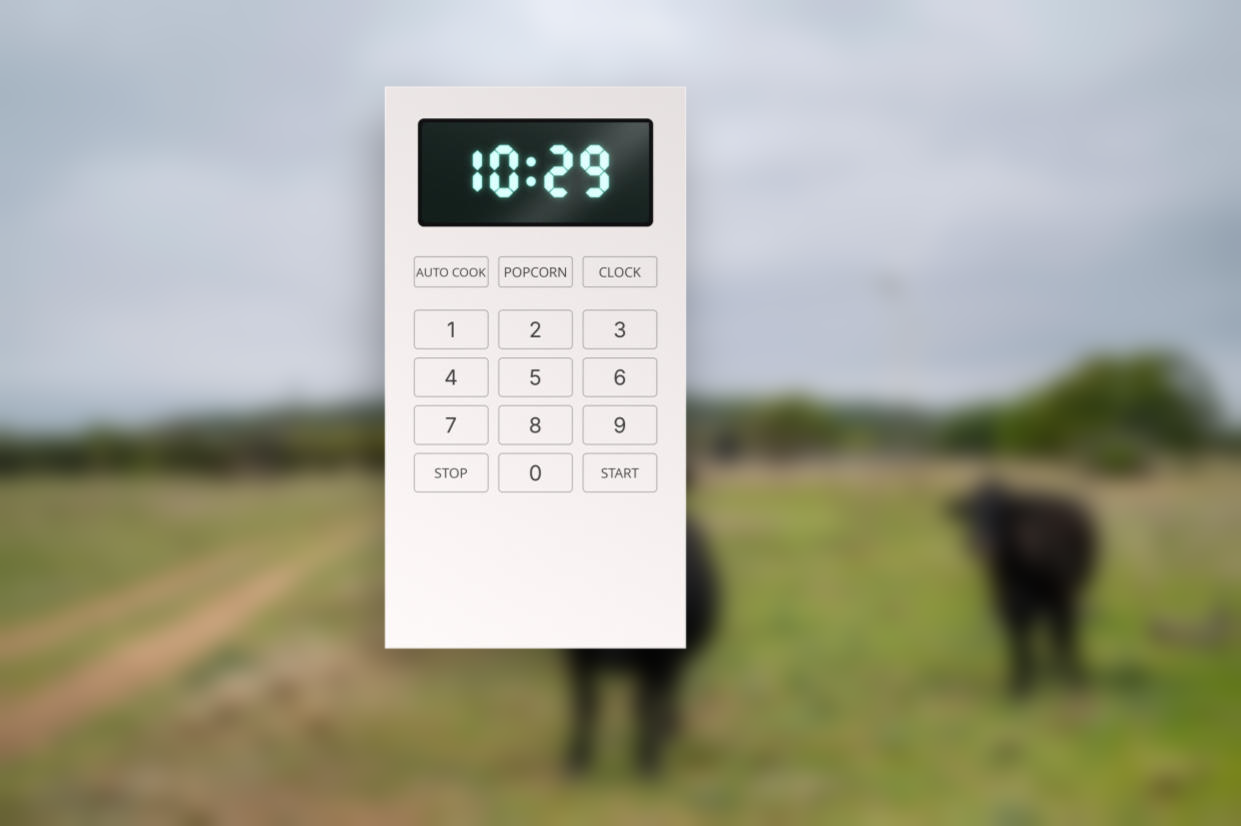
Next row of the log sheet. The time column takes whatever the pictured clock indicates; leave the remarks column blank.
10:29
